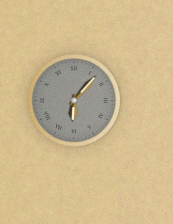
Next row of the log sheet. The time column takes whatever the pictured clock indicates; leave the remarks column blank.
6:07
